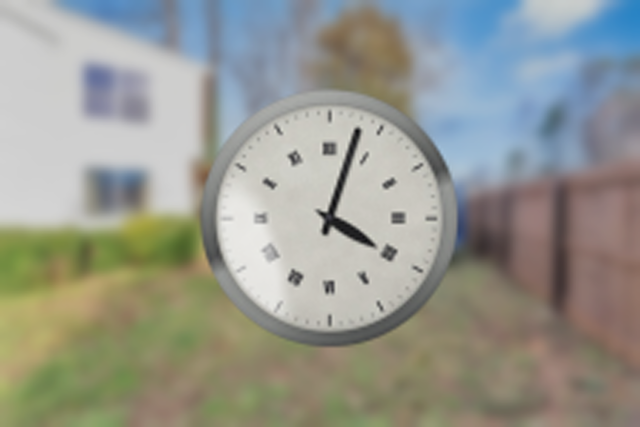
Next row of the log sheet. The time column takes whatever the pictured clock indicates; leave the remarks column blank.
4:03
